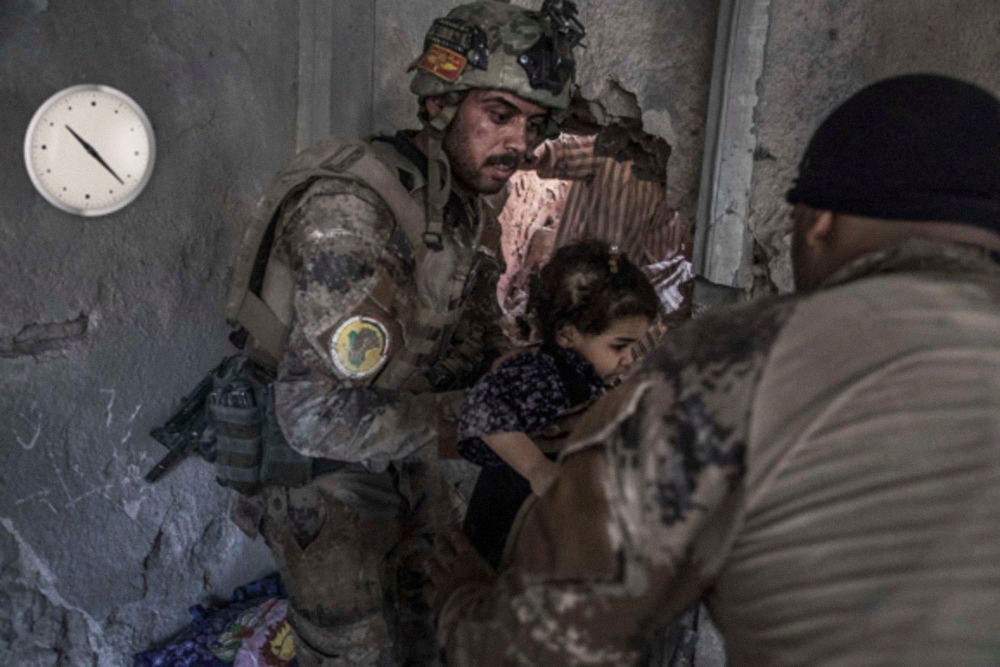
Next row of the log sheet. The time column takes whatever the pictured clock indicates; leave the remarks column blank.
10:22
